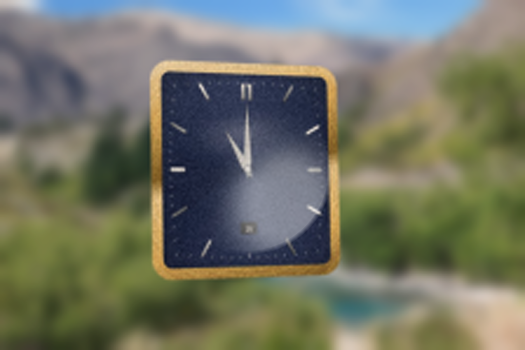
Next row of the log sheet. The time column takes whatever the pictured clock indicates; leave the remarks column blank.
11:00
